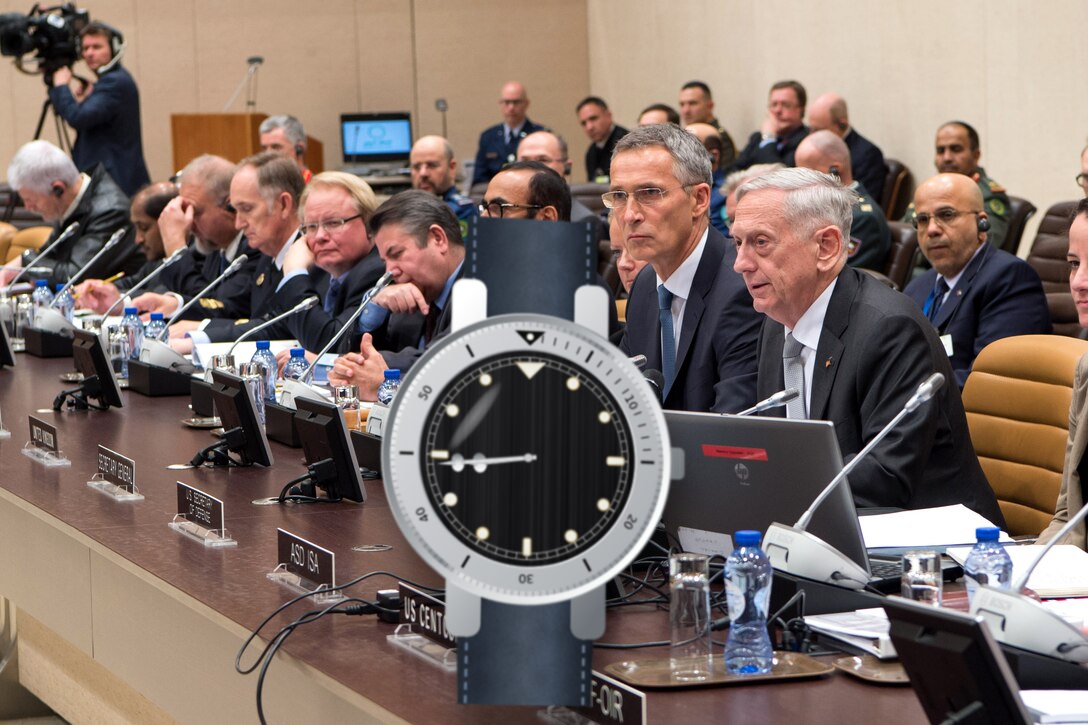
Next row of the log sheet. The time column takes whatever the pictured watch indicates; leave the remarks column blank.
8:44
